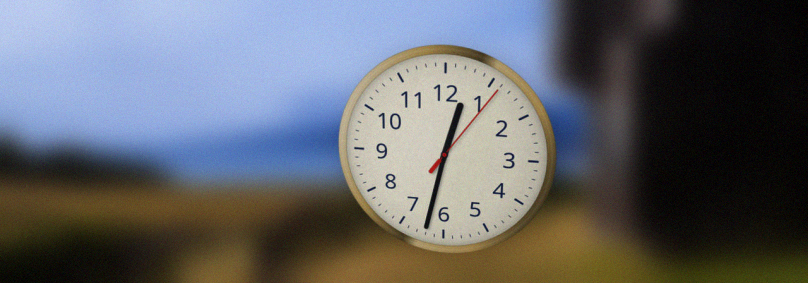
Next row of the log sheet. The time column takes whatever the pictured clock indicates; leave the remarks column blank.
12:32:06
